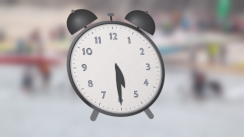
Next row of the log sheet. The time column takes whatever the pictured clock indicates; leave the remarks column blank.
5:30
